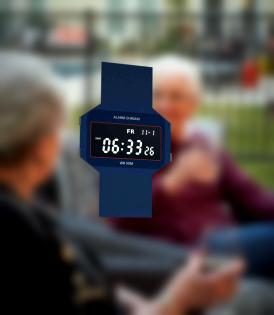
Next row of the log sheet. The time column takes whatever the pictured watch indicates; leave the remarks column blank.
6:33:26
